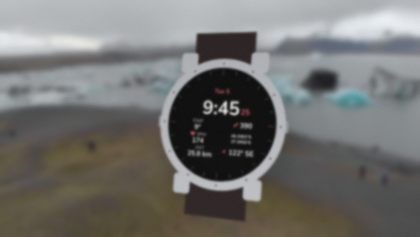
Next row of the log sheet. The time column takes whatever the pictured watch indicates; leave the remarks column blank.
9:45
